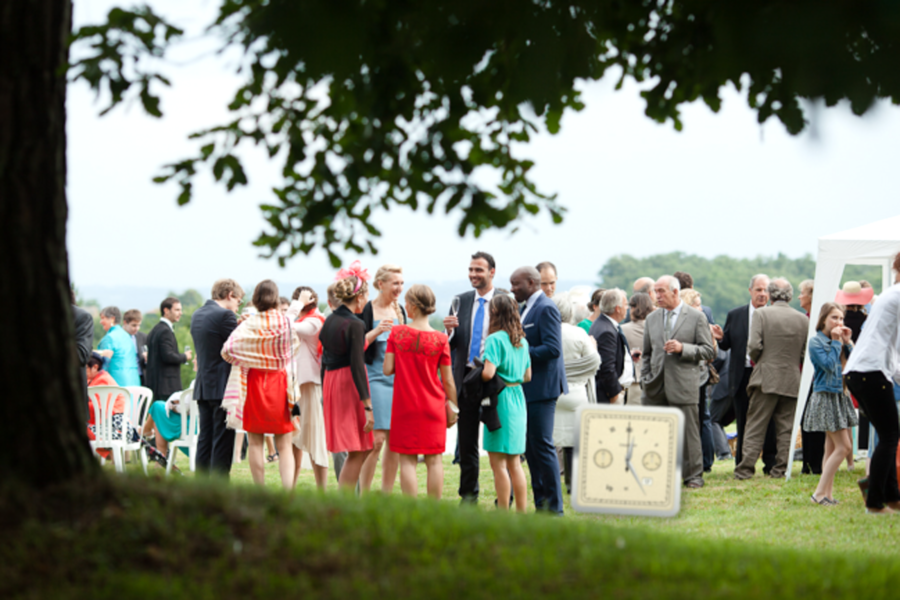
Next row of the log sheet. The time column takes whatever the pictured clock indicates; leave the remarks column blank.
12:25
